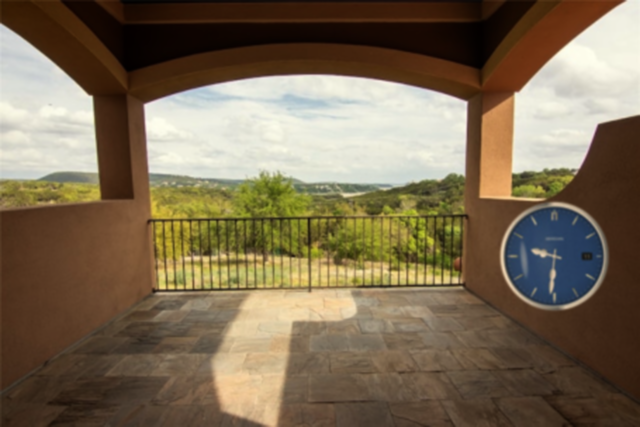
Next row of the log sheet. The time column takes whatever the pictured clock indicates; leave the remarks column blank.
9:31
